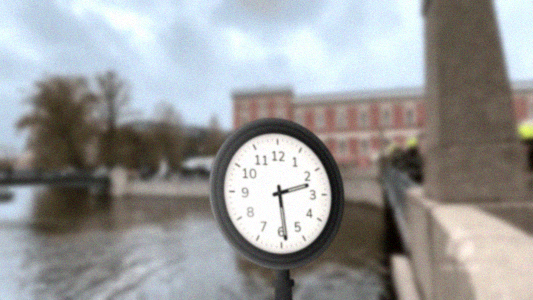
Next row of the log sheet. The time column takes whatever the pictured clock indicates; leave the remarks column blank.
2:29
